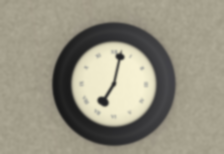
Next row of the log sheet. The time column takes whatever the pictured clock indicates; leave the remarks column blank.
7:02
